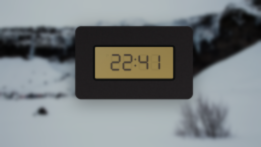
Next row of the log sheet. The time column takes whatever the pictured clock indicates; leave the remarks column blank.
22:41
